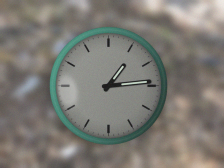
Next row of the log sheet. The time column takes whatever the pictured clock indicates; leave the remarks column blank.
1:14
